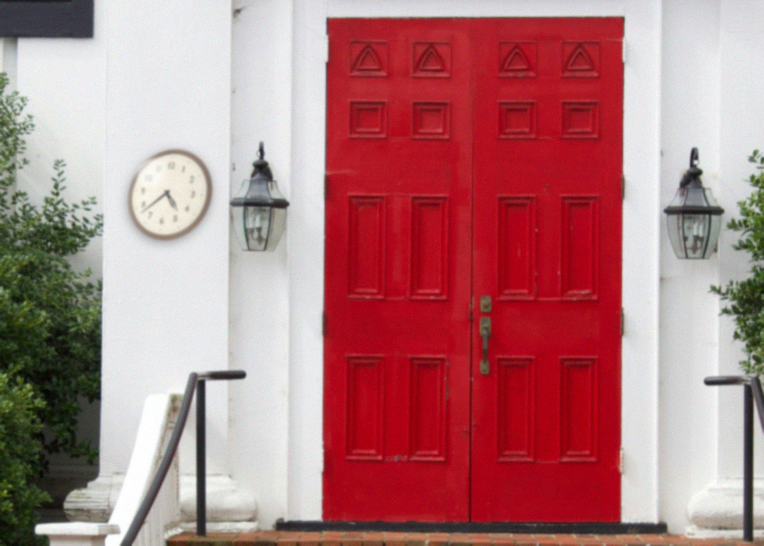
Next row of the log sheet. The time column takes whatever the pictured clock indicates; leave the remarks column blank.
4:38
